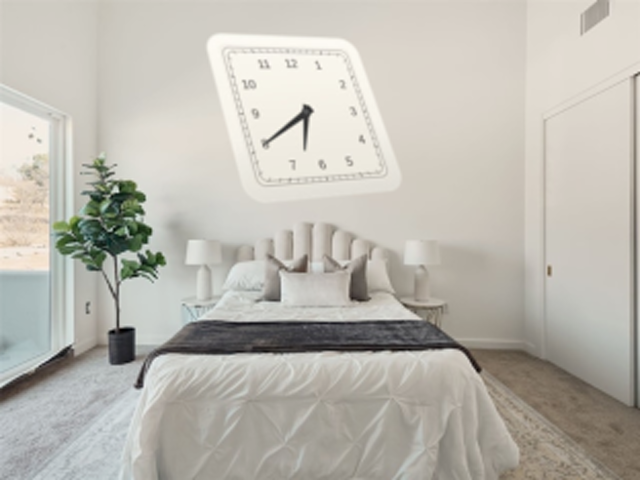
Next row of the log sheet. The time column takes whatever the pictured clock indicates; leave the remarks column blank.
6:40
